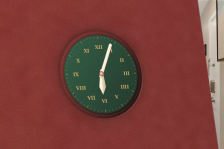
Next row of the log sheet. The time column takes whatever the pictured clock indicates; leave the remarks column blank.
6:04
